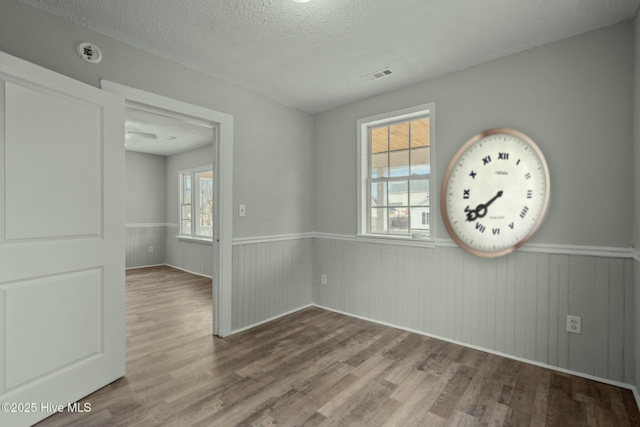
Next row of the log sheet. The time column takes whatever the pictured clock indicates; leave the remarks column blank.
7:39
